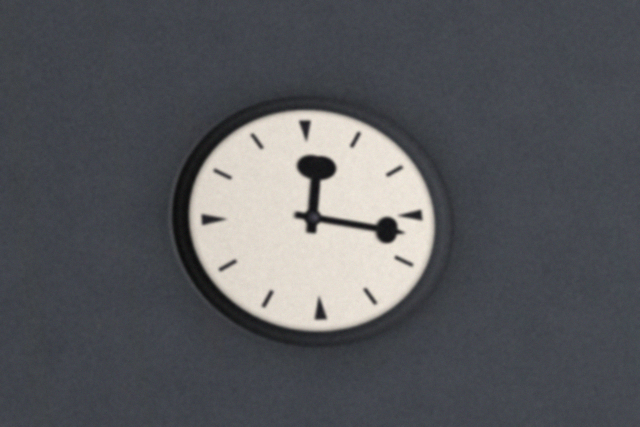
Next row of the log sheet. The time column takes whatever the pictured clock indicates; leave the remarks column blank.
12:17
